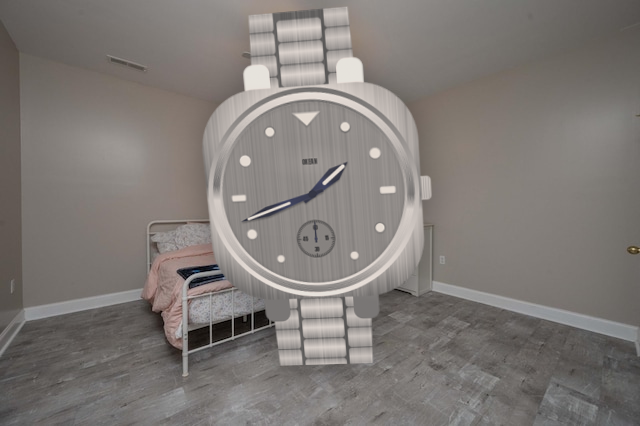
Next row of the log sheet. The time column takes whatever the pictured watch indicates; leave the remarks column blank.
1:42
